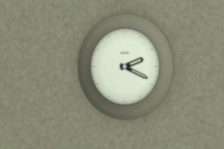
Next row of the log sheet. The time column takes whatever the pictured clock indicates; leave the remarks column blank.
2:19
